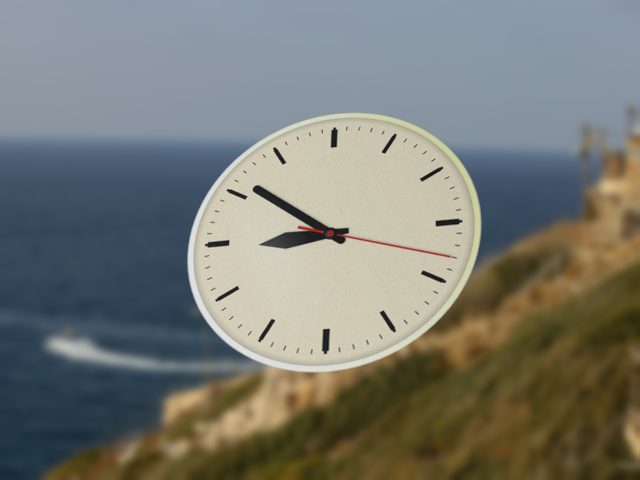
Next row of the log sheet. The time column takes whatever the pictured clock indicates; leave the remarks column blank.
8:51:18
